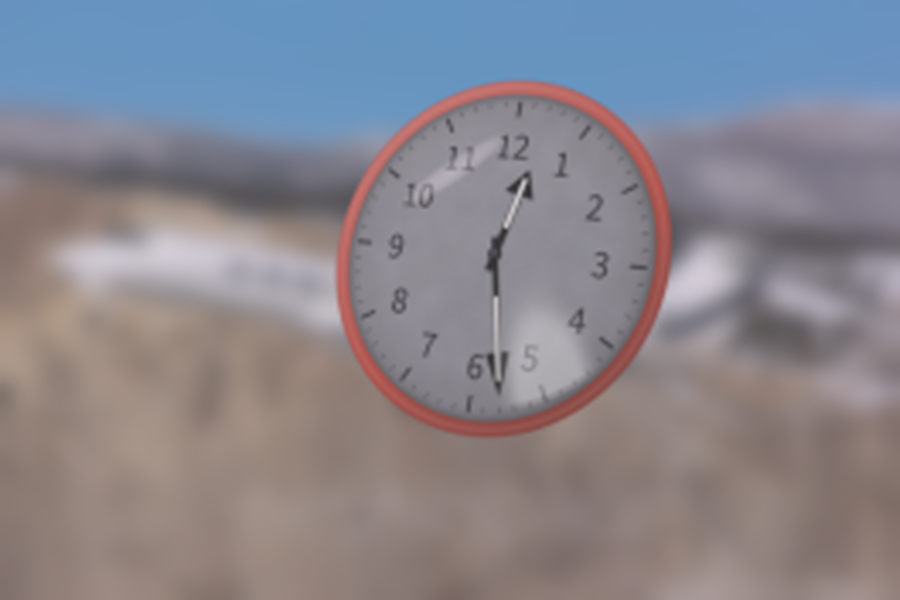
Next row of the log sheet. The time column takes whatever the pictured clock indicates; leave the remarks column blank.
12:28
